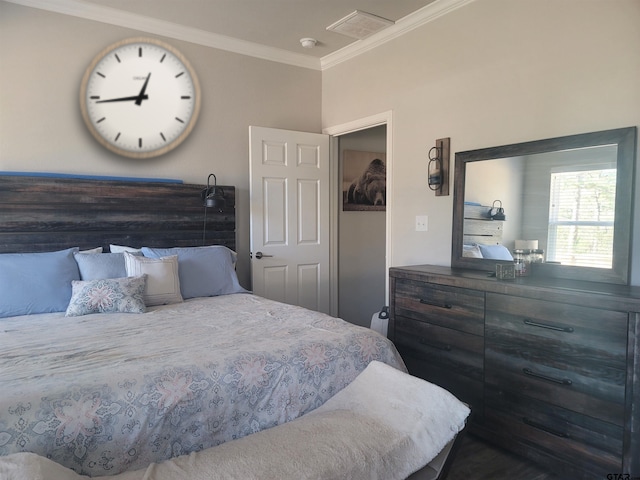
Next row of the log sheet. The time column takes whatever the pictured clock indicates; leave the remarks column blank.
12:44
